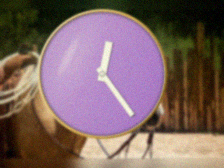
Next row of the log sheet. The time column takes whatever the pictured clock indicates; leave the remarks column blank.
12:24
